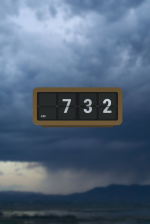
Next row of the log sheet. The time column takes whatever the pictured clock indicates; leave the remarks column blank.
7:32
